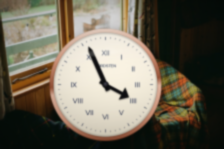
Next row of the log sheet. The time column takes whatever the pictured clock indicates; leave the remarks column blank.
3:56
